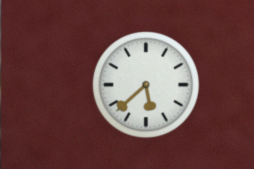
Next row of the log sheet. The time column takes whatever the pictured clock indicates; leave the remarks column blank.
5:38
